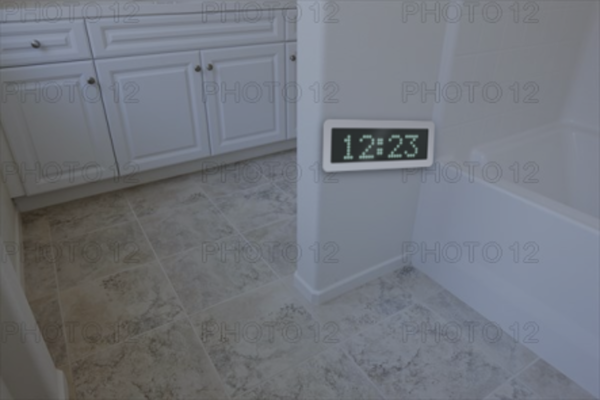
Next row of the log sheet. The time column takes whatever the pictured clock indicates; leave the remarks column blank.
12:23
